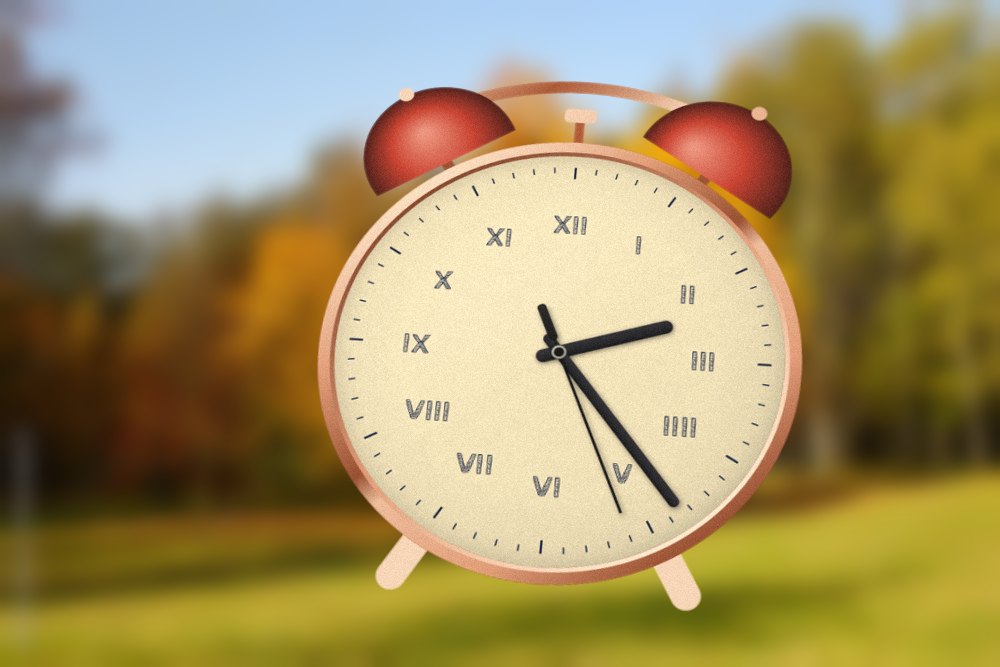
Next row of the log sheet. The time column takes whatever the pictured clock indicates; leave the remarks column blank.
2:23:26
